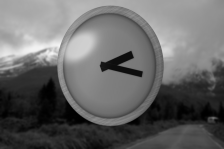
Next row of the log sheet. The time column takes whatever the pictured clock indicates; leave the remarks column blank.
2:17
